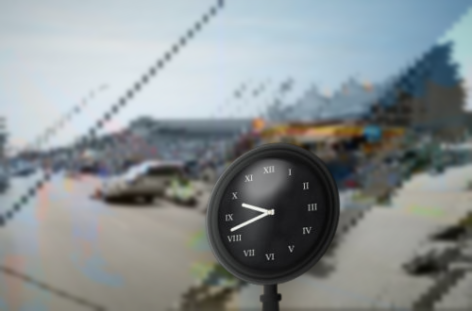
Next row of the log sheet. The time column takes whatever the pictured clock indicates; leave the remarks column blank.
9:42
